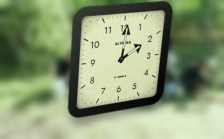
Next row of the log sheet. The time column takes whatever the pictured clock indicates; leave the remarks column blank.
2:01
